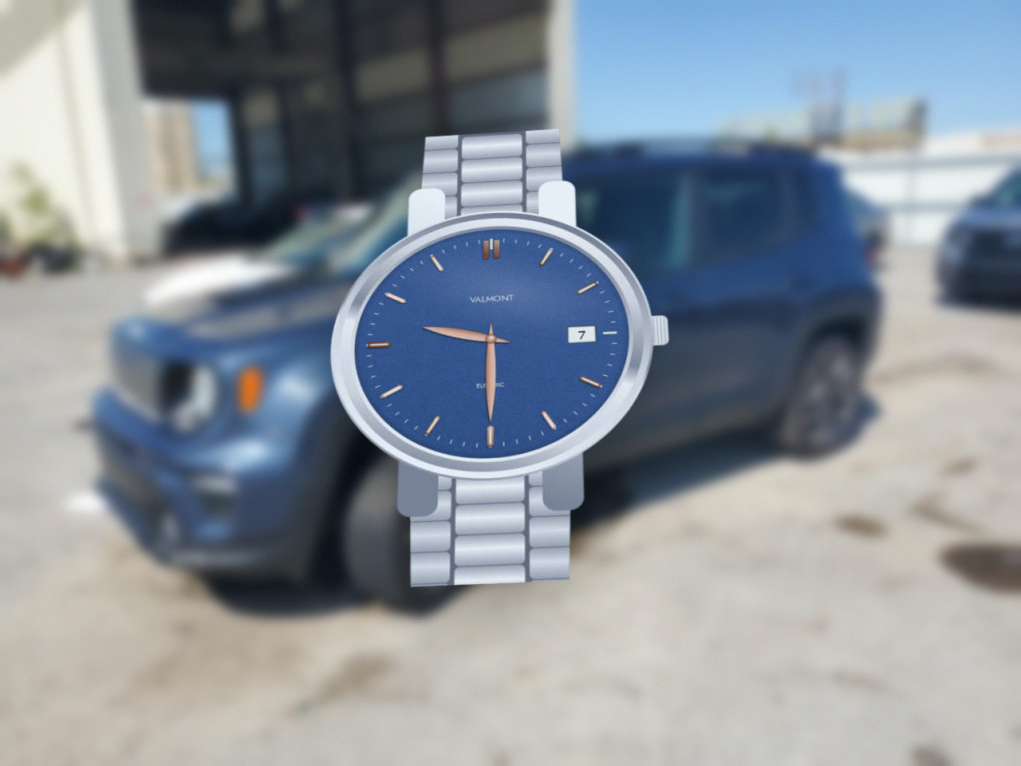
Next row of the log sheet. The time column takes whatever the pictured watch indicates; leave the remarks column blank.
9:30
